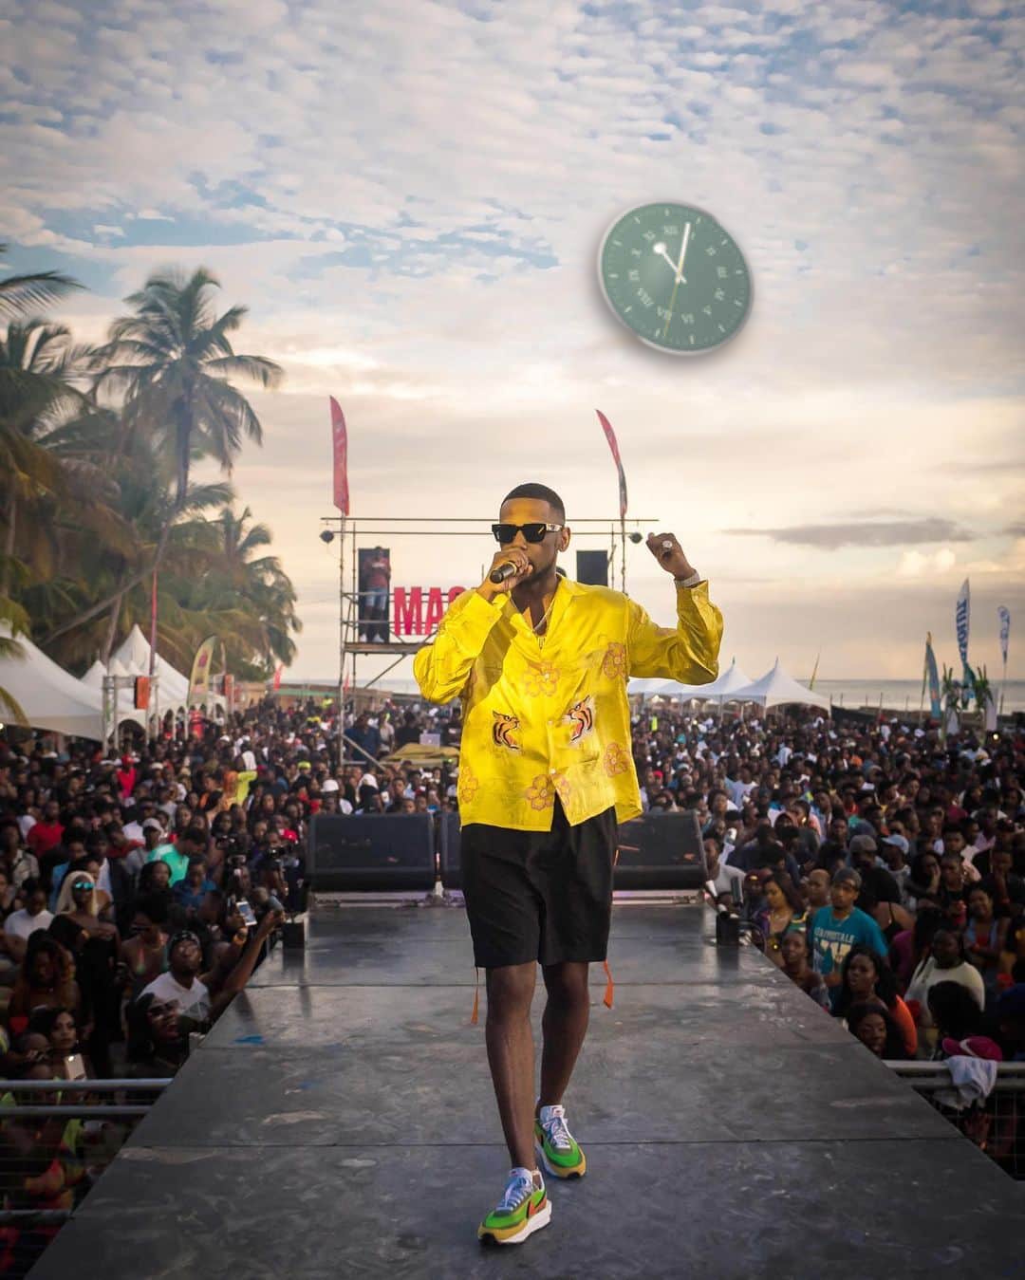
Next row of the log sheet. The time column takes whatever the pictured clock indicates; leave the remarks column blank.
11:03:34
